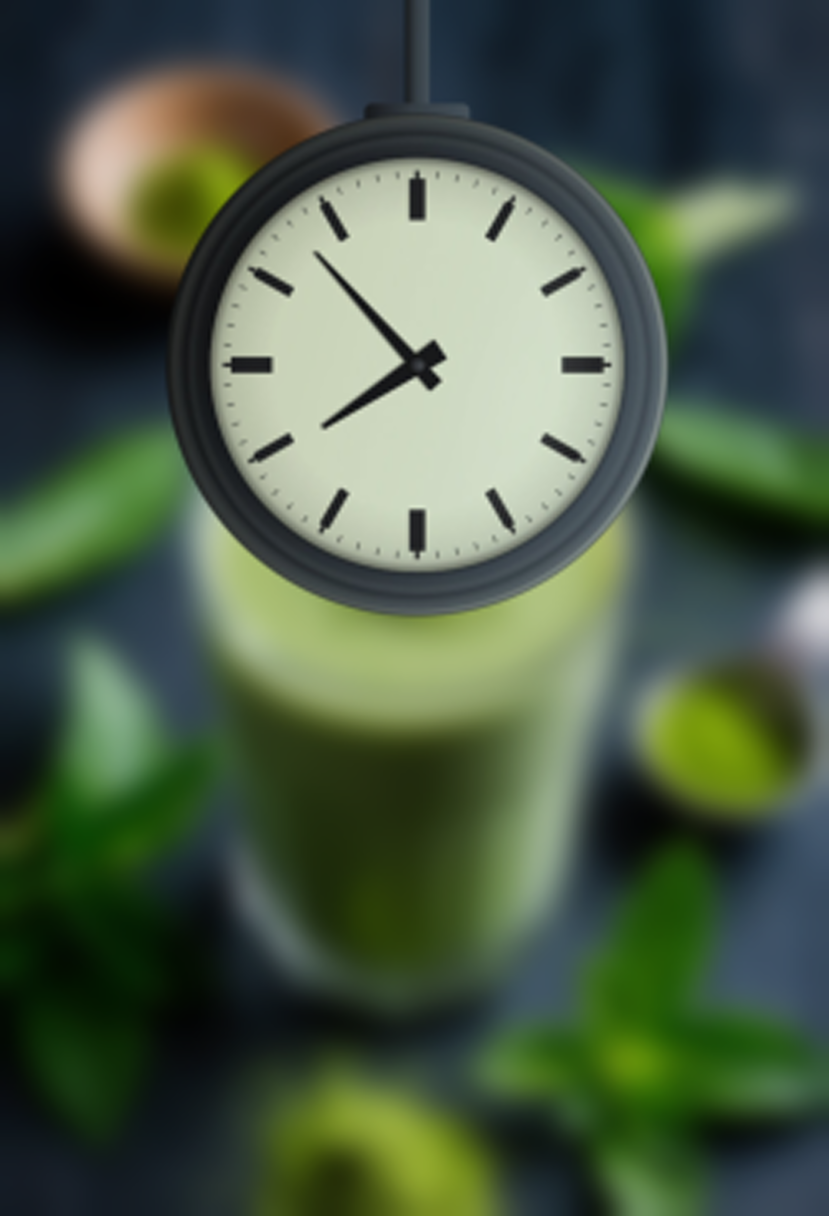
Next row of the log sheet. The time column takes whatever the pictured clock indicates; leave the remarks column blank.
7:53
